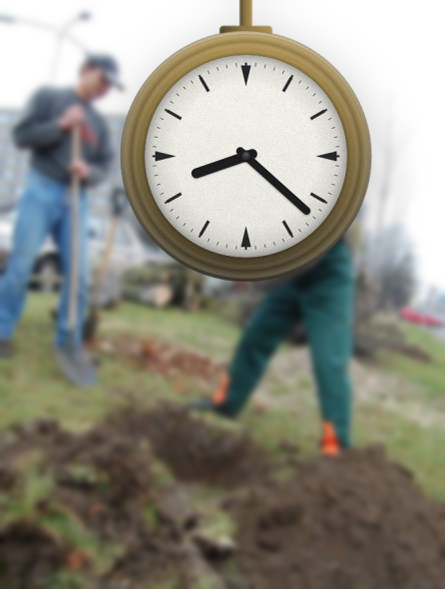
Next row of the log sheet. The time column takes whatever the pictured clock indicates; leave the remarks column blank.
8:22
